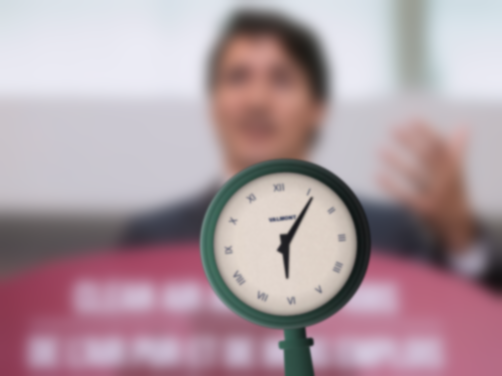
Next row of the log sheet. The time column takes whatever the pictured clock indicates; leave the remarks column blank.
6:06
